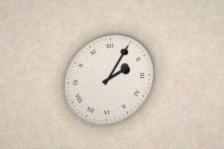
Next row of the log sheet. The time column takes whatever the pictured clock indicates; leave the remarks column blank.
2:05
